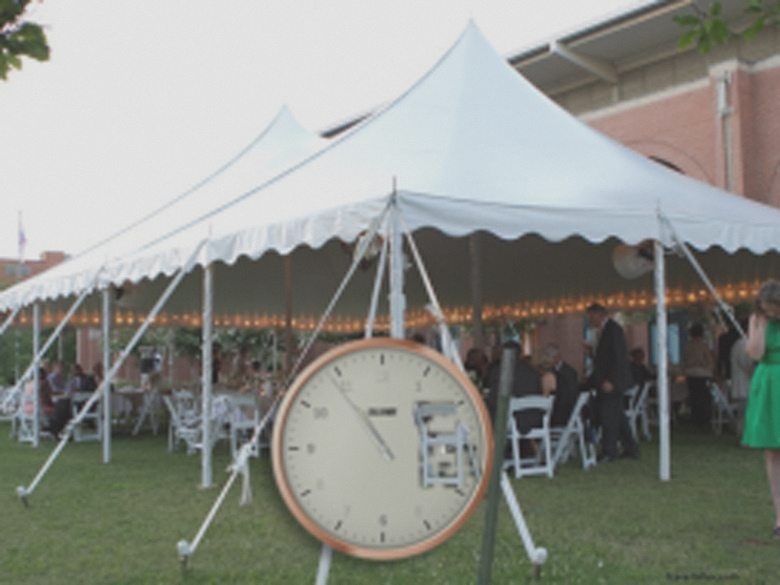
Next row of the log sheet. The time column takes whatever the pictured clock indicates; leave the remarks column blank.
10:54
